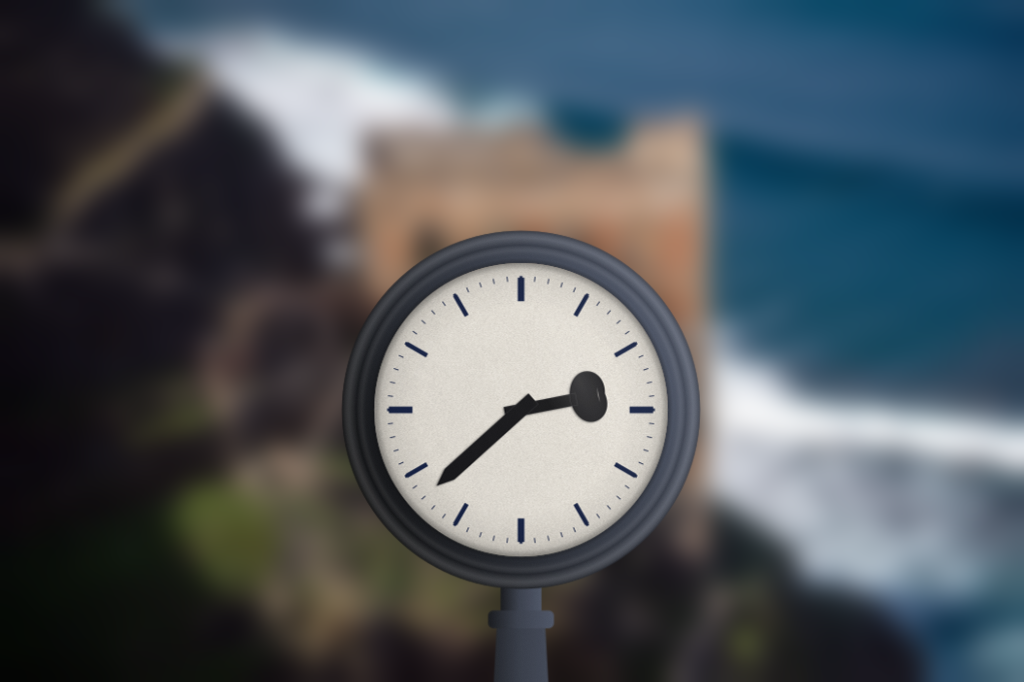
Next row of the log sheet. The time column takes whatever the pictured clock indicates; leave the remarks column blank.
2:38
